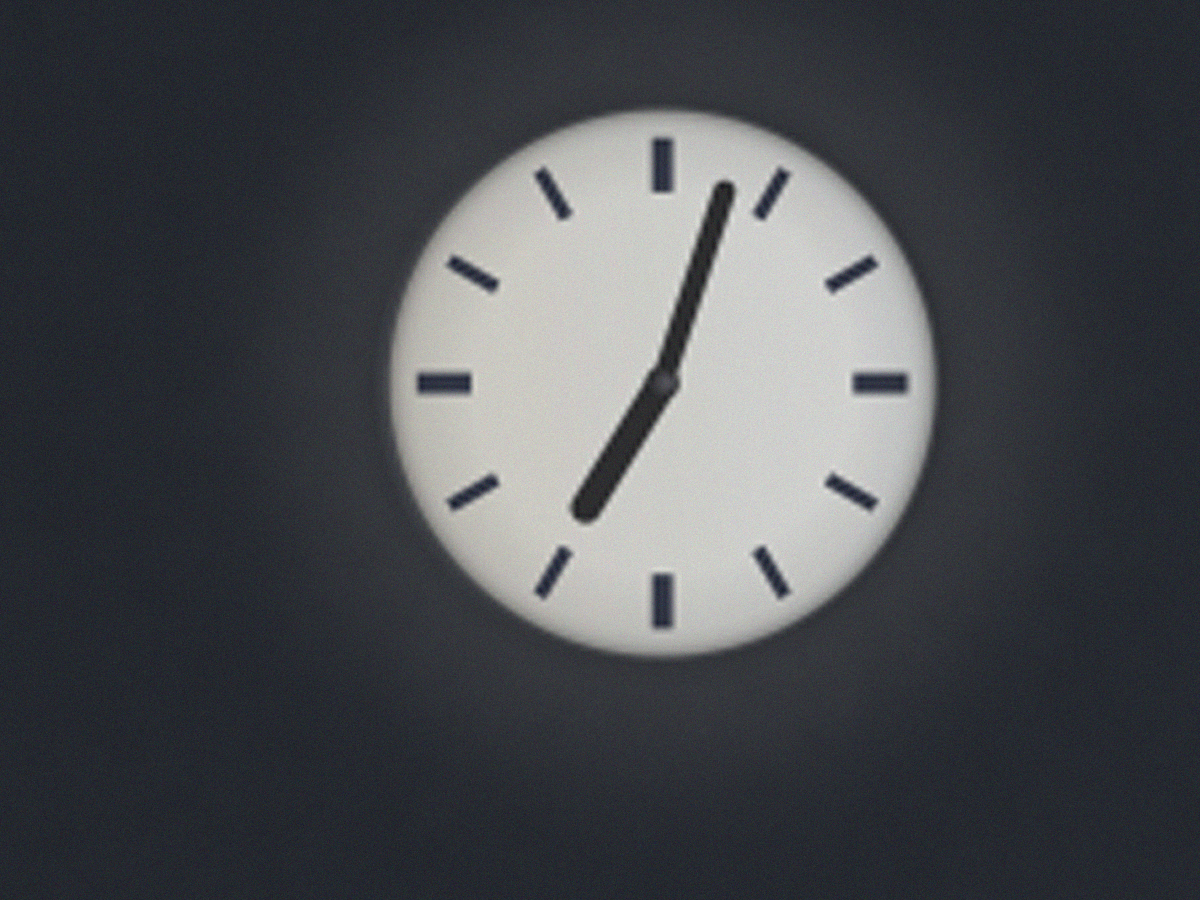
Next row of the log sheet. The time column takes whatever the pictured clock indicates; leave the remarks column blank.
7:03
